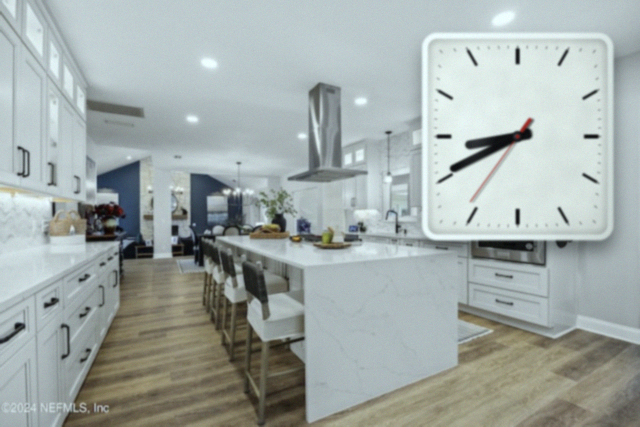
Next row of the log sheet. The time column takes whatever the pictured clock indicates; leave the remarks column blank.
8:40:36
